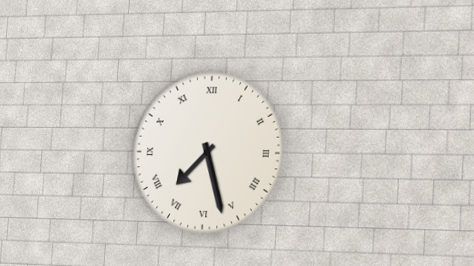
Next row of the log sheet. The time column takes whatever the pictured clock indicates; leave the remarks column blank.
7:27
